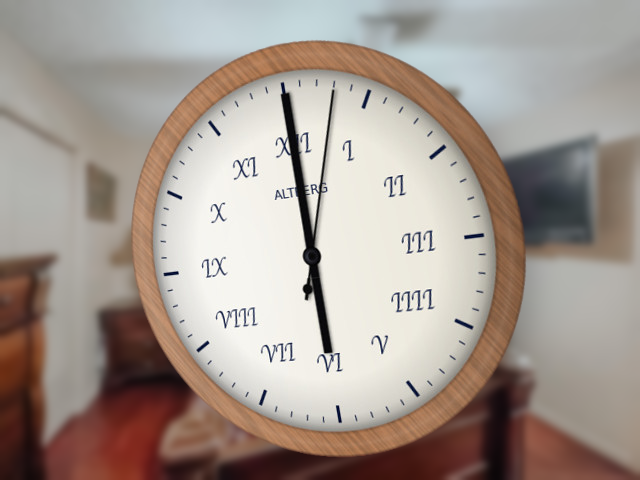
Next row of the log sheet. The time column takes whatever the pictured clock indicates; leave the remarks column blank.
6:00:03
